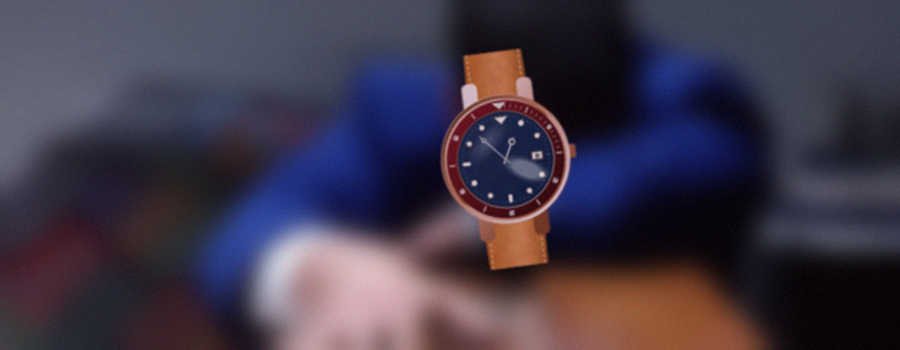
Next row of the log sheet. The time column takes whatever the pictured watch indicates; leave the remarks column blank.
12:53
